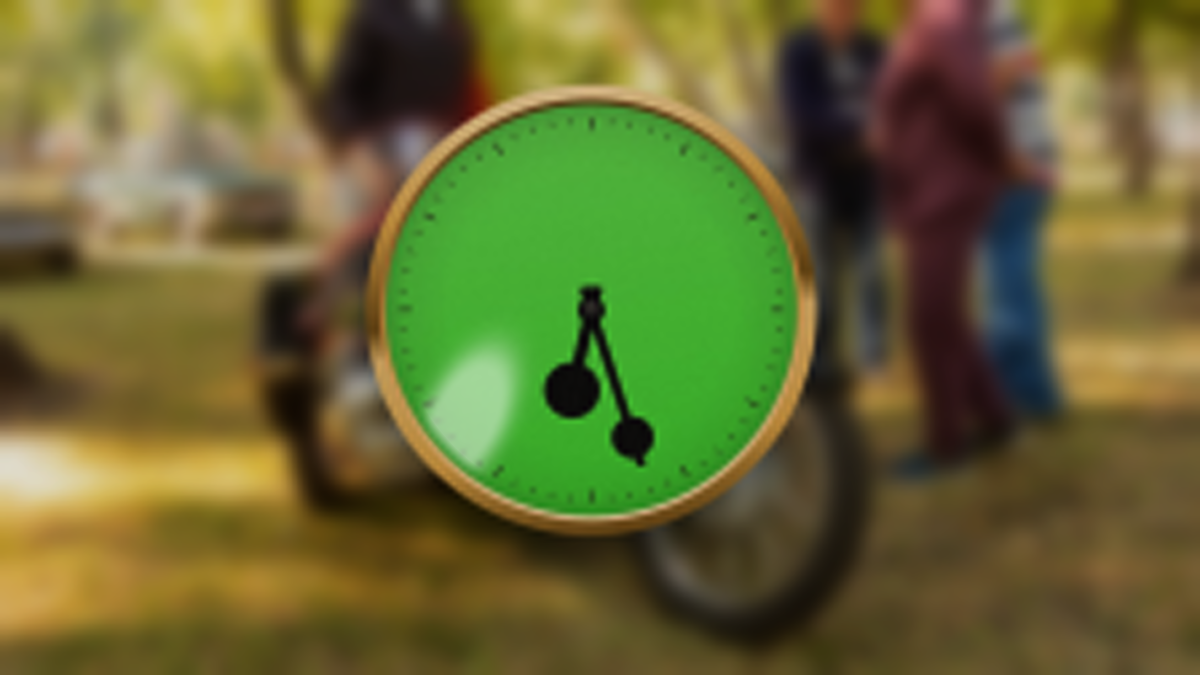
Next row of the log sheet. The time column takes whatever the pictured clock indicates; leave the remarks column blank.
6:27
